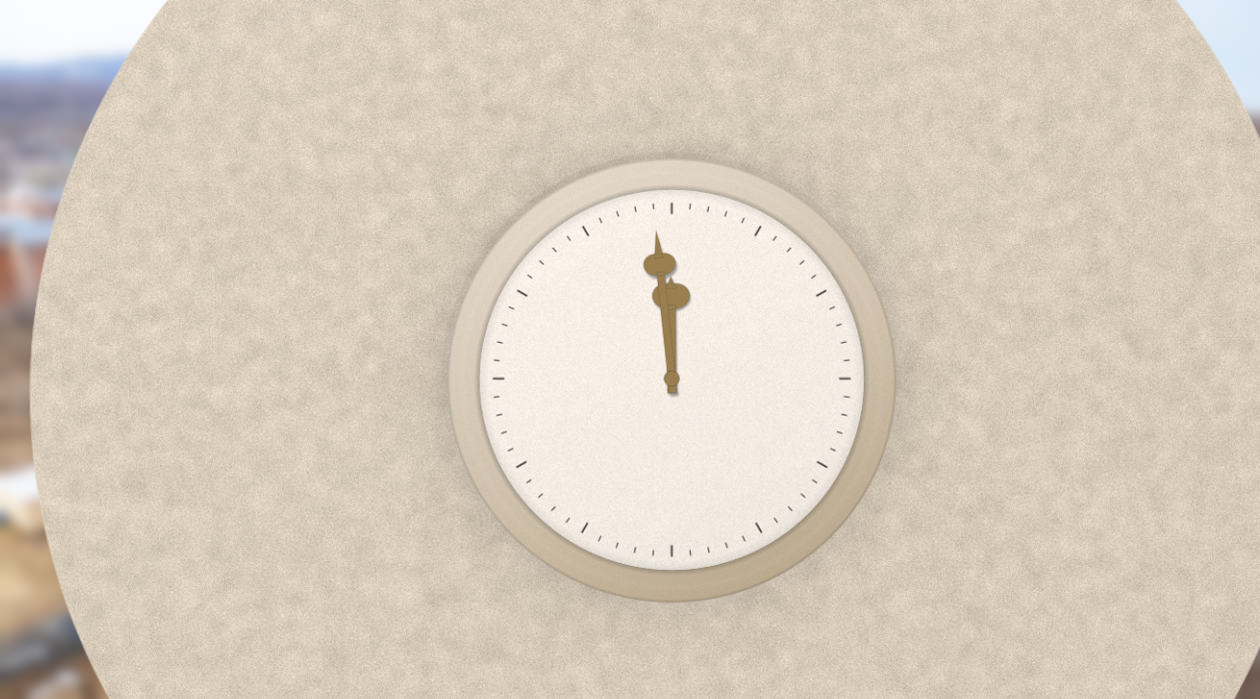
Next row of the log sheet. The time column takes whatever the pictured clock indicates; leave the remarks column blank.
11:59
